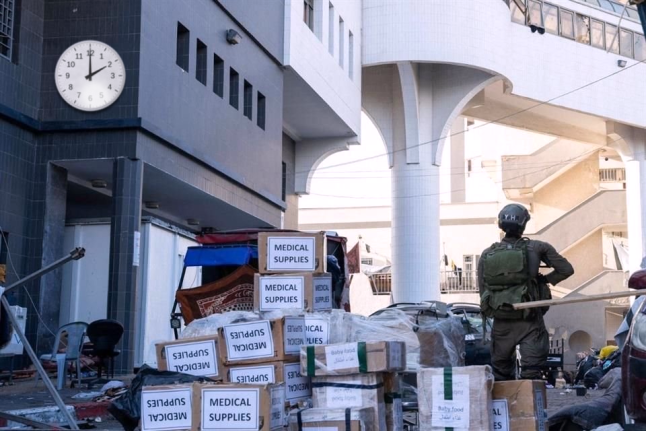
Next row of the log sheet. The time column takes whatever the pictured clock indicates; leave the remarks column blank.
2:00
